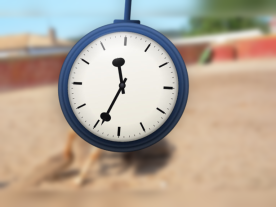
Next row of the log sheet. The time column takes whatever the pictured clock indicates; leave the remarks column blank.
11:34
